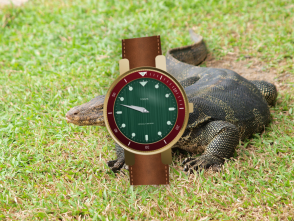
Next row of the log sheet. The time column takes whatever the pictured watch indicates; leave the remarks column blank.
9:48
